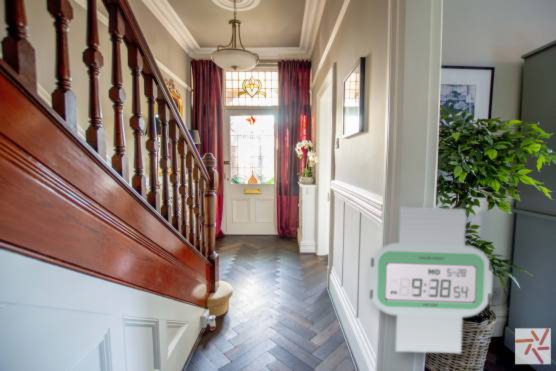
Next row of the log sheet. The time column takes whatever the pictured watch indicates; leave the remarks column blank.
9:38:54
